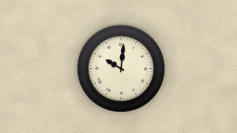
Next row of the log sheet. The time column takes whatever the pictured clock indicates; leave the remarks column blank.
10:01
